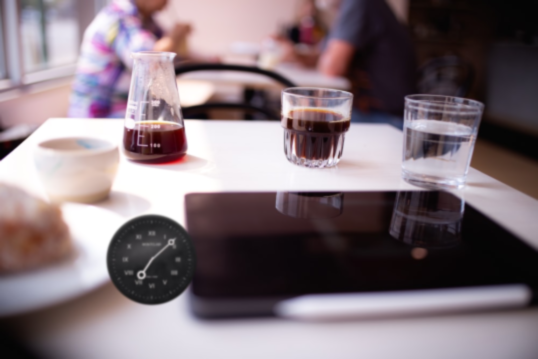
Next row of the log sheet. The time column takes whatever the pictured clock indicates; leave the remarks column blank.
7:08
